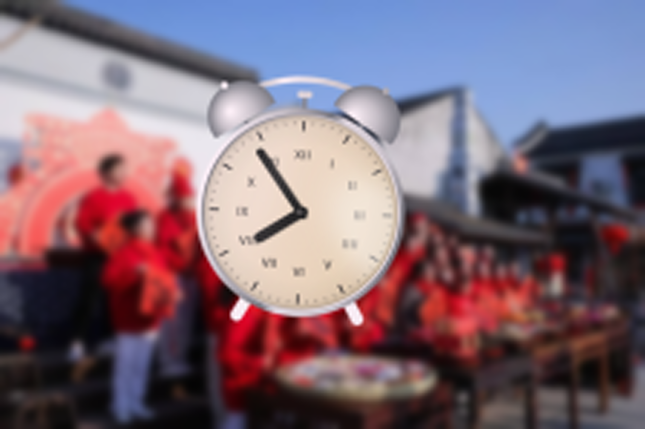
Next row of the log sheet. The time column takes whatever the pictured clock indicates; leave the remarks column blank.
7:54
